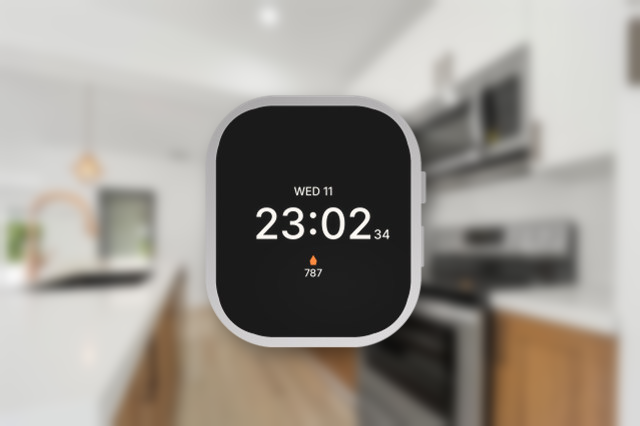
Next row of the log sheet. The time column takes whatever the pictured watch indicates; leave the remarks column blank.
23:02:34
